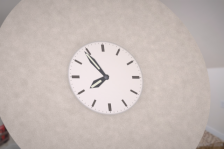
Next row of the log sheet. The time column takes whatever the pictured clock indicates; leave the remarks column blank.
7:54
